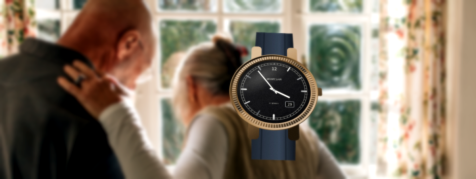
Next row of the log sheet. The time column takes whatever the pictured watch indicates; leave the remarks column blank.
3:54
